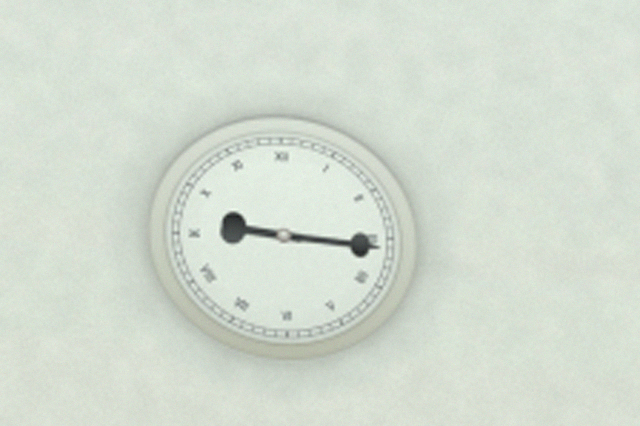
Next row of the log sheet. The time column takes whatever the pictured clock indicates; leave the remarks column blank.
9:16
